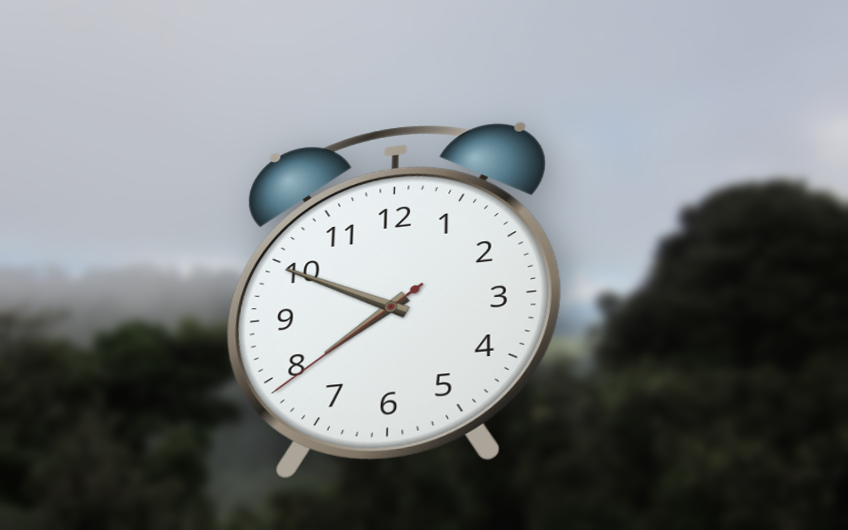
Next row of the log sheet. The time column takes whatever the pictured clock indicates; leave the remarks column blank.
7:49:39
